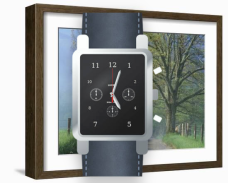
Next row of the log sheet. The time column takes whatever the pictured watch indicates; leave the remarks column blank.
5:03
